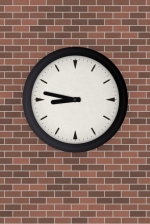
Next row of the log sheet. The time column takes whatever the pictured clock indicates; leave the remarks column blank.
8:47
